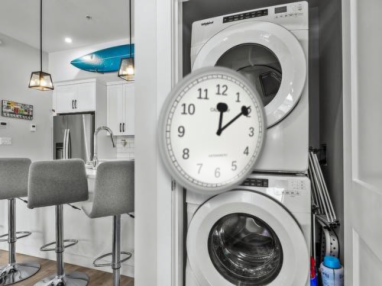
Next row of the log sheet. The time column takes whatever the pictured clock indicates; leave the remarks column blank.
12:09
